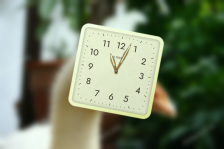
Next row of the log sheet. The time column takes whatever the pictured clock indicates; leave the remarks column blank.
11:03
